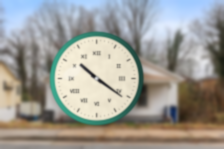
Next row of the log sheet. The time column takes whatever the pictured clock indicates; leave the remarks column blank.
10:21
